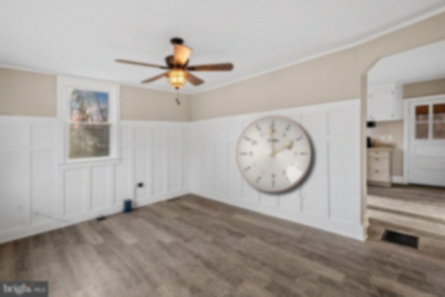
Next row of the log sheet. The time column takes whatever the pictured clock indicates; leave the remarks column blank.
1:59
